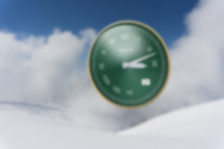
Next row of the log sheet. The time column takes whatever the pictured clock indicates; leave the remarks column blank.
3:12
